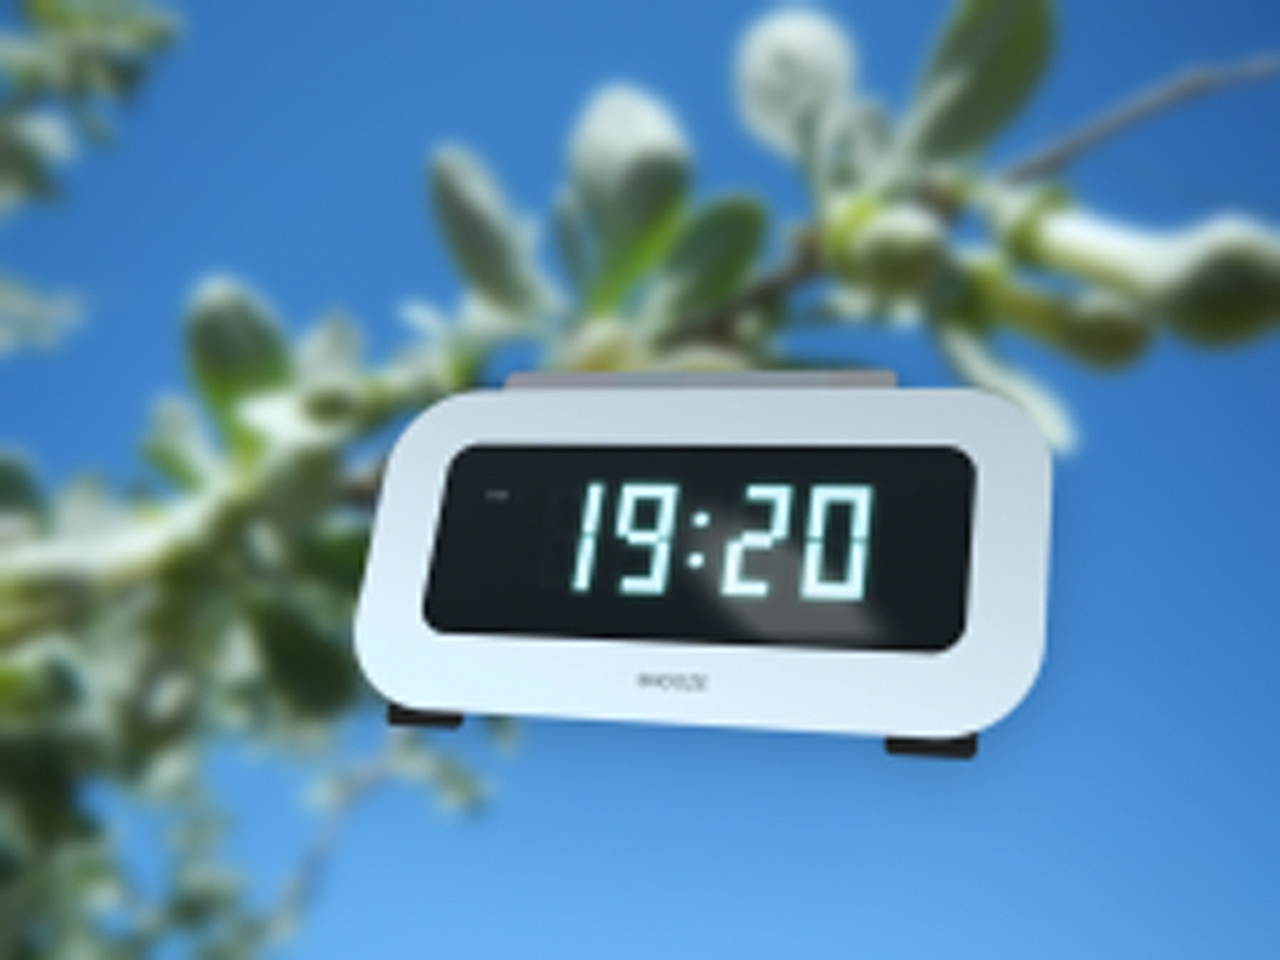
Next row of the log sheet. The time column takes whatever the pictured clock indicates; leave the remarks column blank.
19:20
